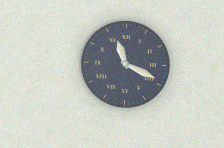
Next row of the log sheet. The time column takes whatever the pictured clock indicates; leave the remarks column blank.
11:19
